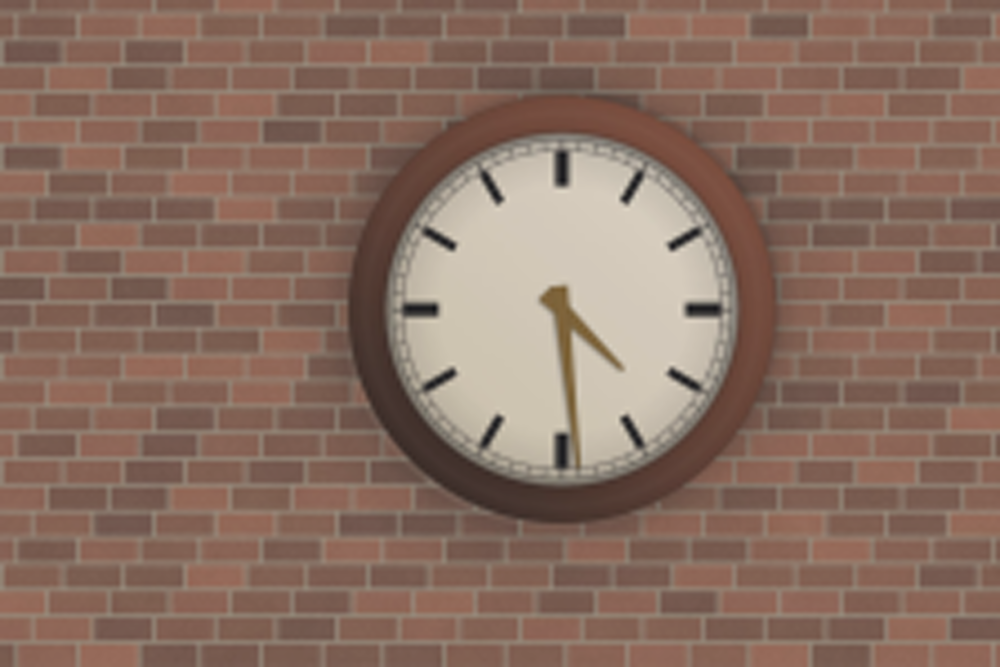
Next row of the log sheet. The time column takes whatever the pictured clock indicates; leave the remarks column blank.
4:29
